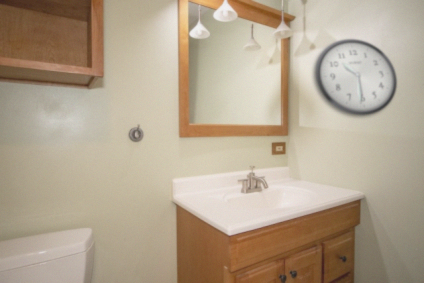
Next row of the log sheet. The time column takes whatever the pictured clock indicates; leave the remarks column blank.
10:31
